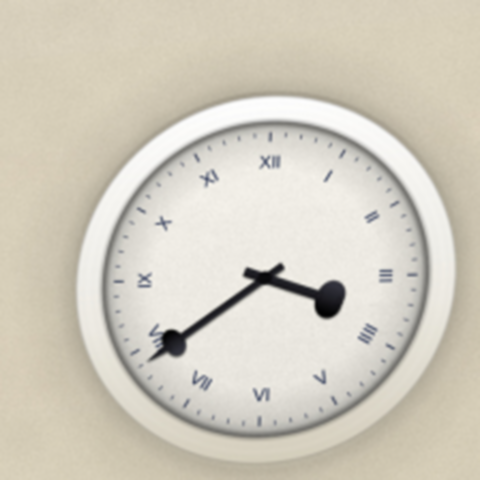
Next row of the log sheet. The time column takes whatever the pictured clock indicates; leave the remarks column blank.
3:39
